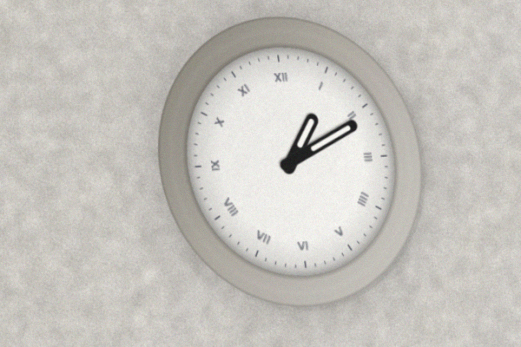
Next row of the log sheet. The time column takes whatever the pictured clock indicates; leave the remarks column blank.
1:11
